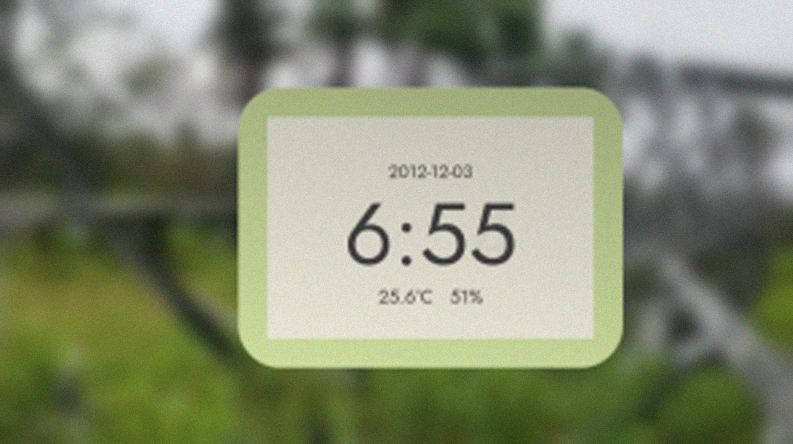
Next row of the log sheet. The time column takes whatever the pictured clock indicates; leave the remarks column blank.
6:55
